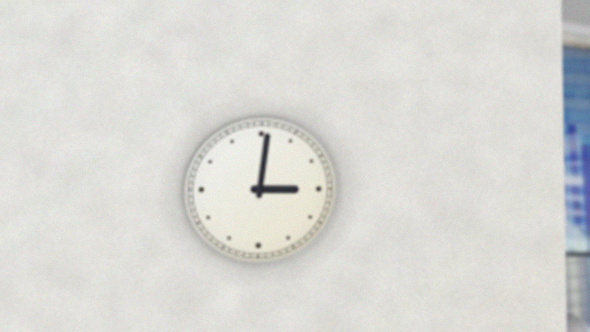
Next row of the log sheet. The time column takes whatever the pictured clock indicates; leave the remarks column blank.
3:01
